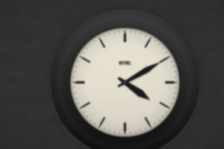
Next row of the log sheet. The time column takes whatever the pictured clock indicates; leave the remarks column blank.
4:10
